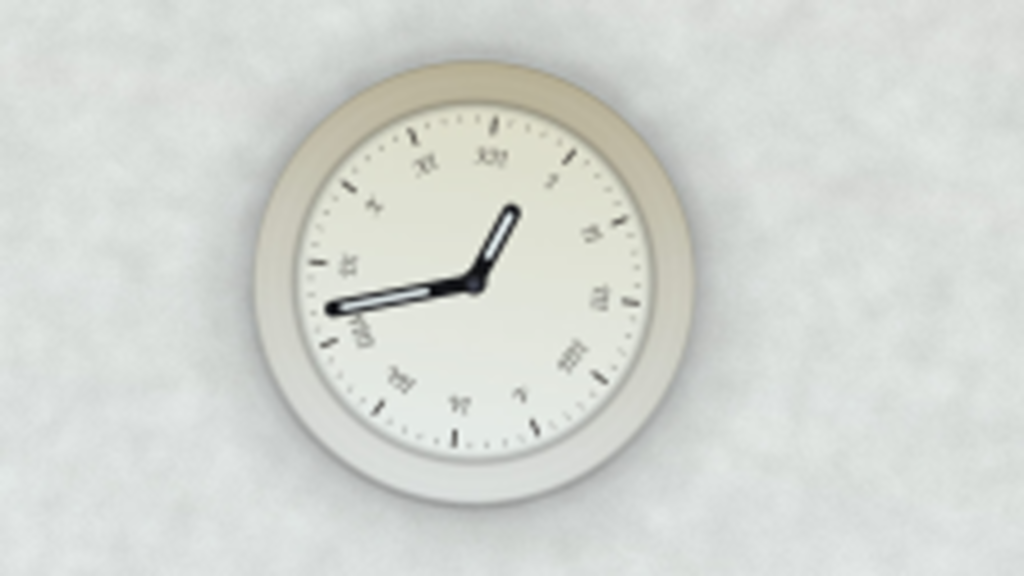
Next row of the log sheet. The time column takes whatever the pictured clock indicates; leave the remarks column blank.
12:42
